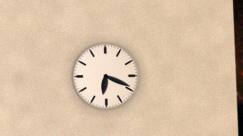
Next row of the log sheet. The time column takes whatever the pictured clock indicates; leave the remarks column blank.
6:19
